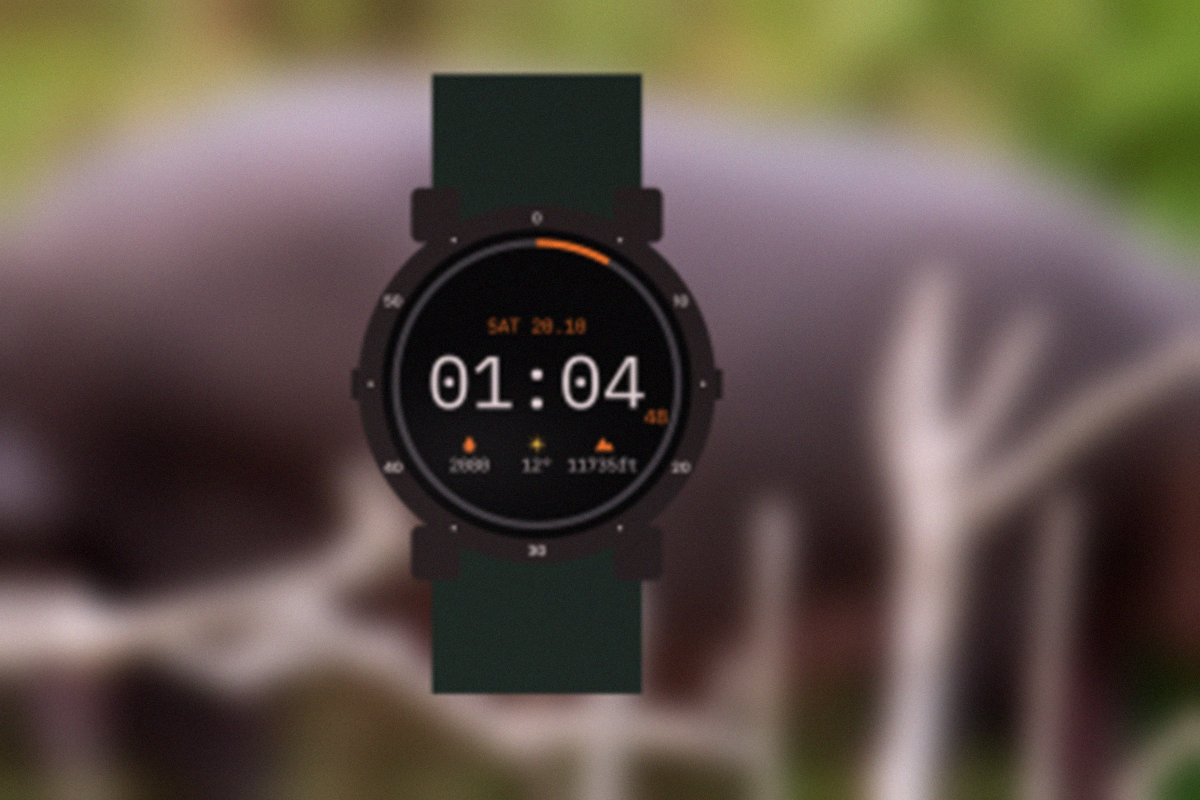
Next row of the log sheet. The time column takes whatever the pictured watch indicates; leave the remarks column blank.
1:04
